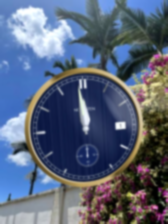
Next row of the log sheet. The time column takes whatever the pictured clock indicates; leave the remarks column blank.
11:59
